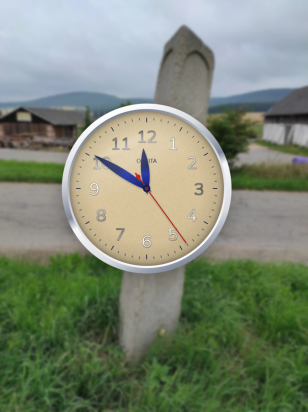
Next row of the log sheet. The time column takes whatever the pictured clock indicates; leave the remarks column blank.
11:50:24
